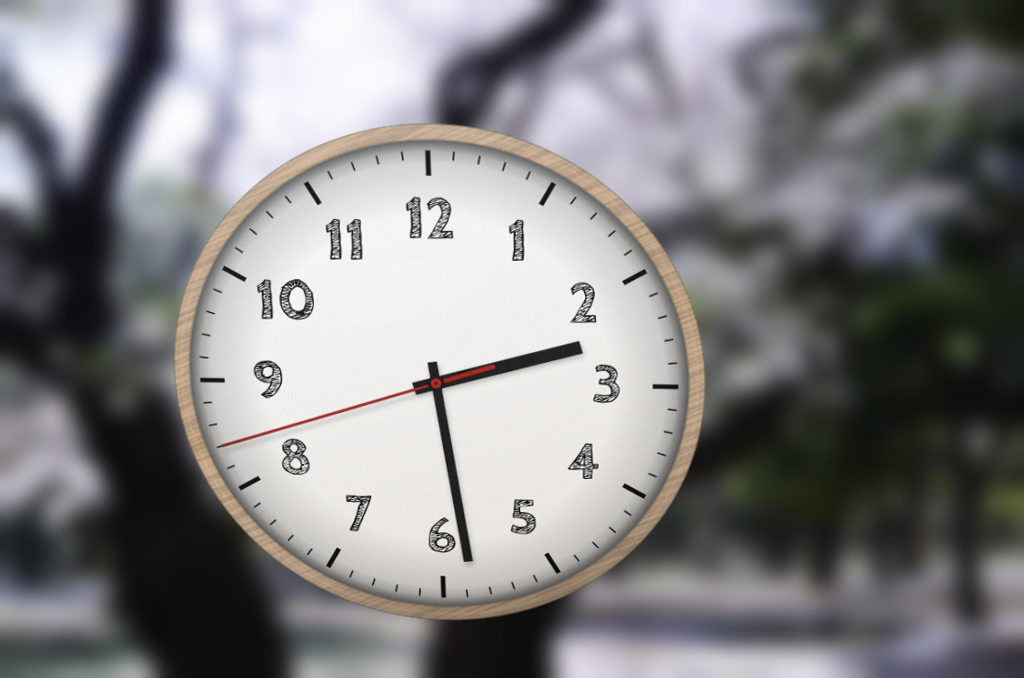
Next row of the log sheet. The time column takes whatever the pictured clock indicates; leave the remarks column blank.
2:28:42
